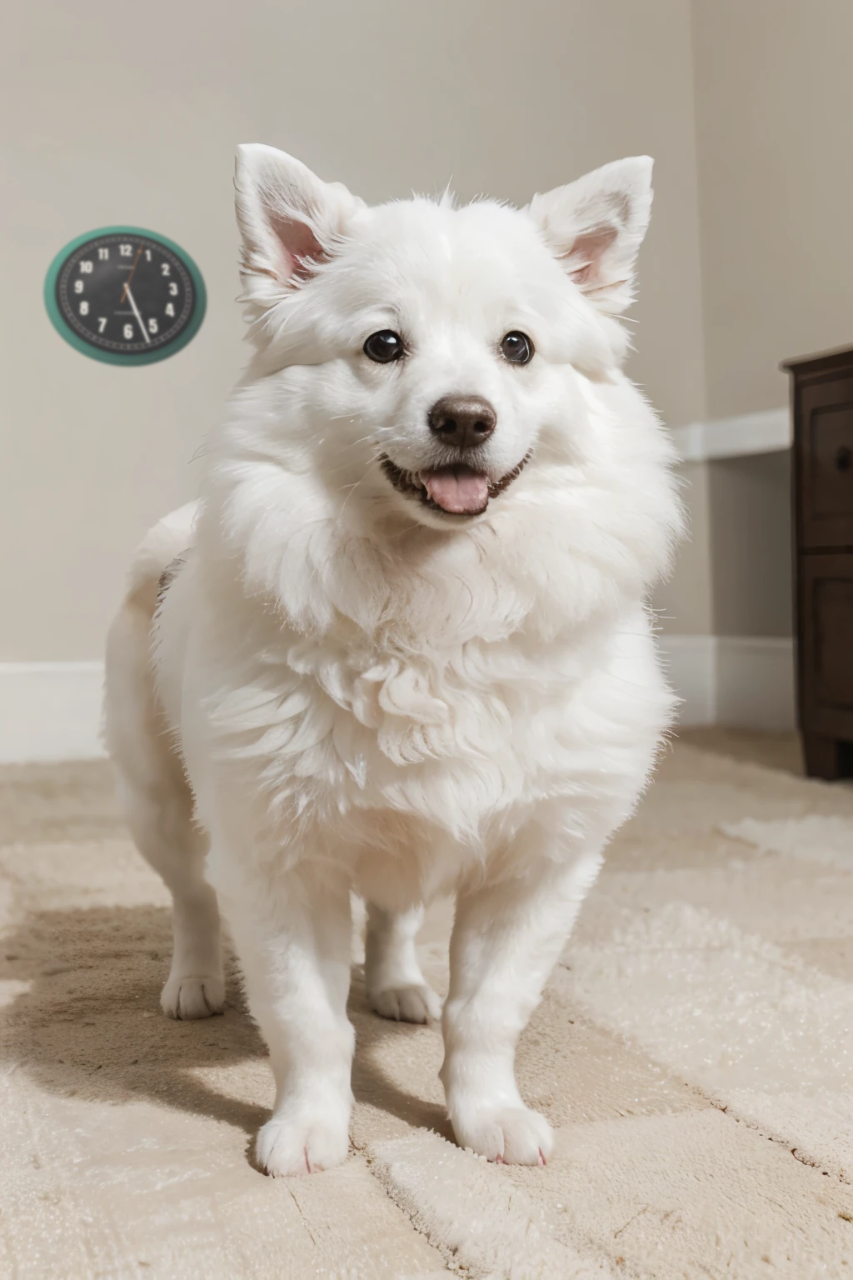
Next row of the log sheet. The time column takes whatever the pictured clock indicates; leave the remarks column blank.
5:27:03
